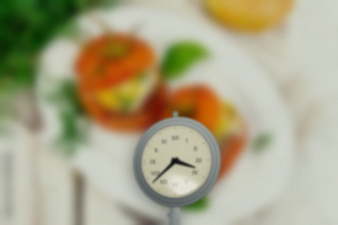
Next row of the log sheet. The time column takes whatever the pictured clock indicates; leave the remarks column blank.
3:38
